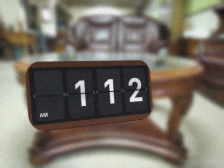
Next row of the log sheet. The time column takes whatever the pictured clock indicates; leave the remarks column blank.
1:12
